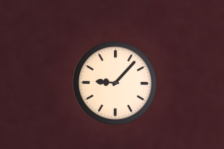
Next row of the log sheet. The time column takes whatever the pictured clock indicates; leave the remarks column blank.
9:07
